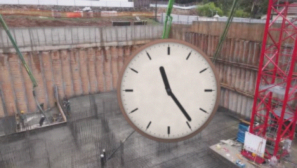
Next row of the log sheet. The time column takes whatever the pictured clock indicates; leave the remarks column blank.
11:24
